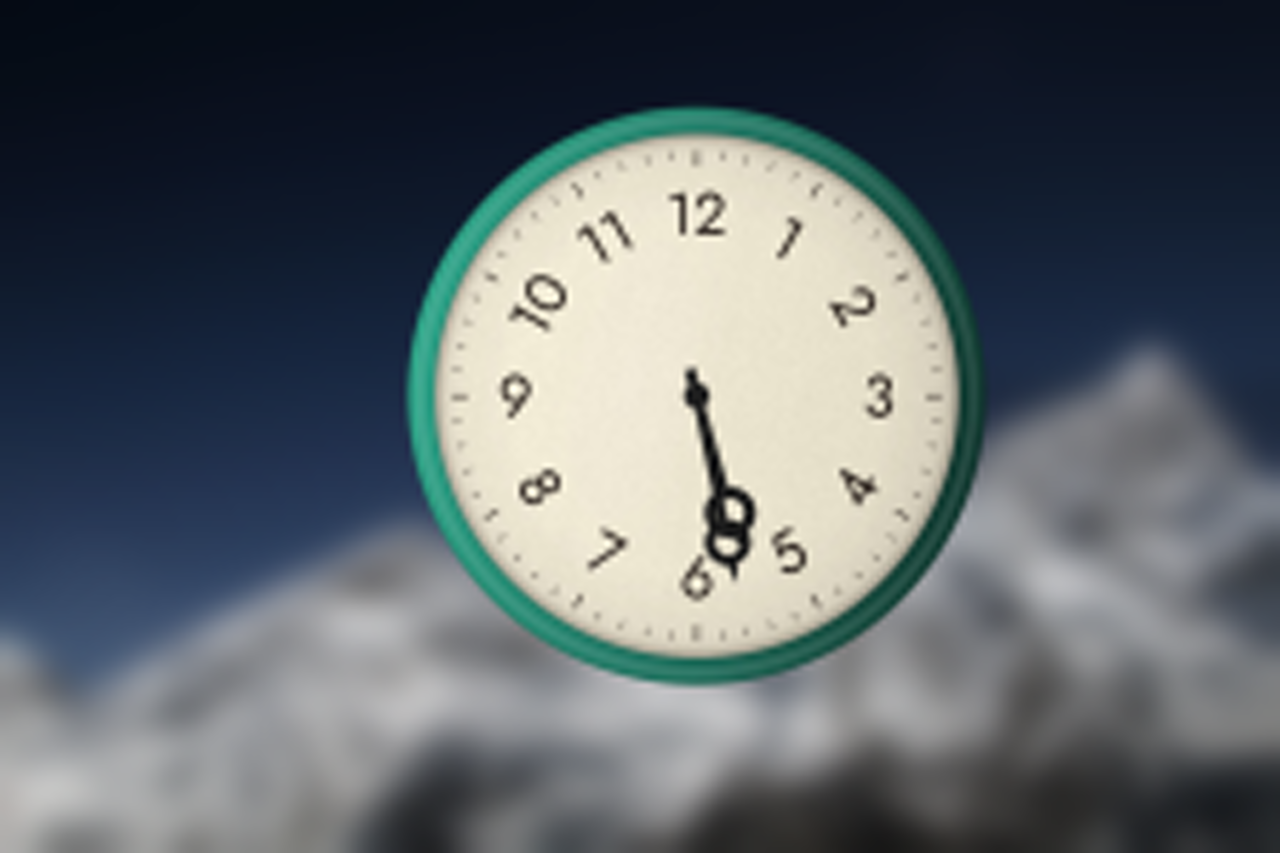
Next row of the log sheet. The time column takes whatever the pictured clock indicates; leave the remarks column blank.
5:28
